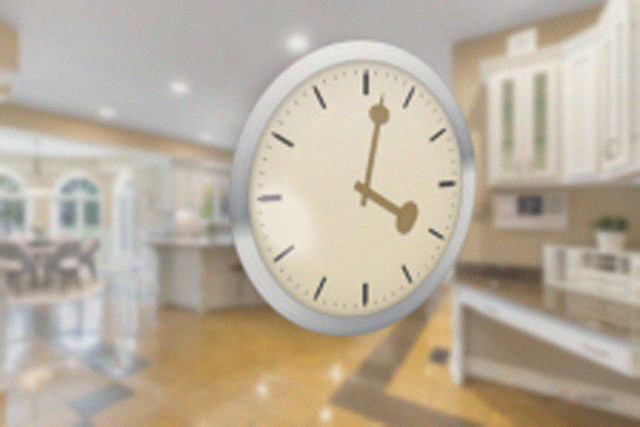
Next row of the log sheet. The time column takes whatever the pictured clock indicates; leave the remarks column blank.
4:02
